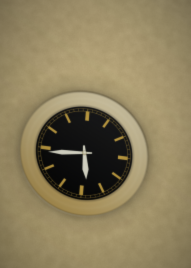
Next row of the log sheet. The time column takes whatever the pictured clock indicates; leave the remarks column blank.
5:44
